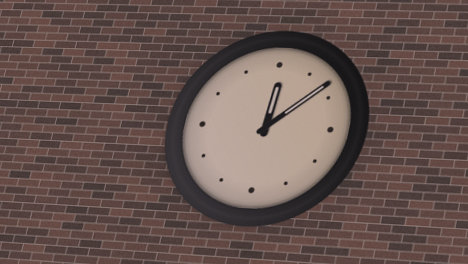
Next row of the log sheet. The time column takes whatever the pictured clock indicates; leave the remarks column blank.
12:08
